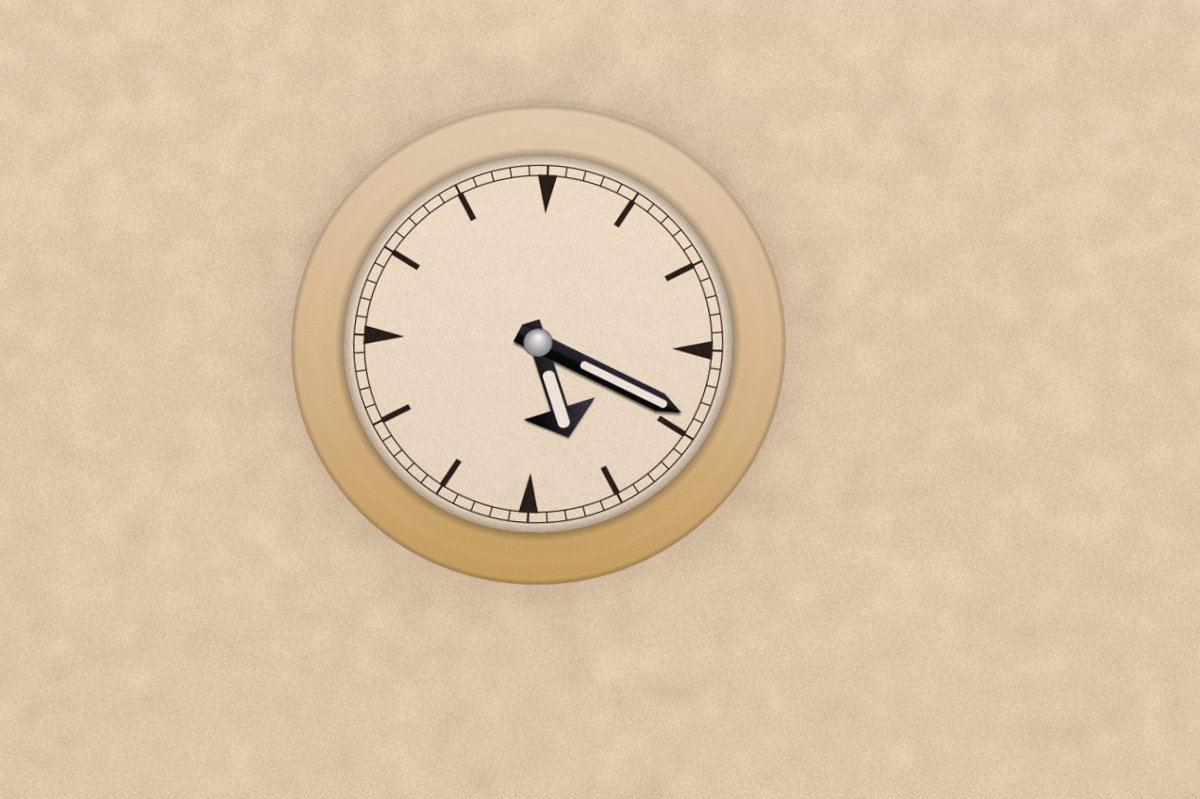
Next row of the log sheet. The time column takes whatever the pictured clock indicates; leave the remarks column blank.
5:19
